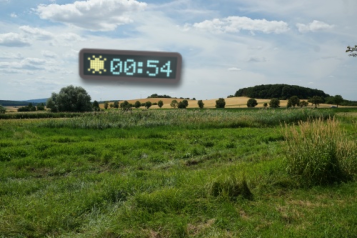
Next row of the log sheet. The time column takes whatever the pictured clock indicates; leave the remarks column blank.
0:54
